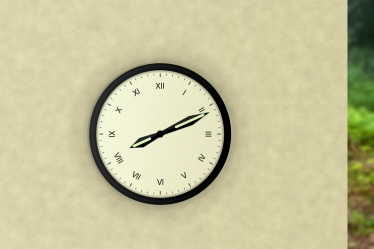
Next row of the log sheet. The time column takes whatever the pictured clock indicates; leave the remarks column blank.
8:11
